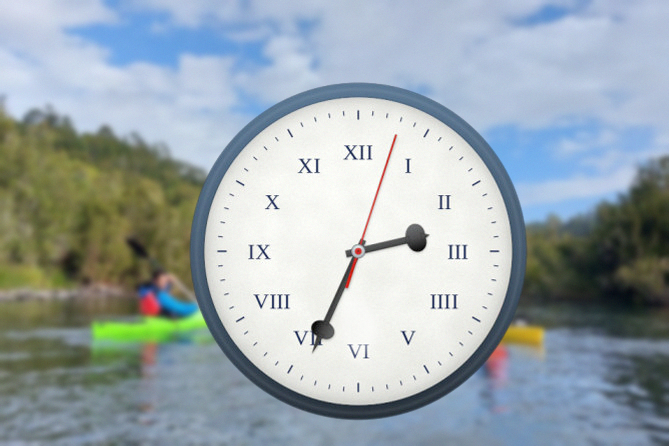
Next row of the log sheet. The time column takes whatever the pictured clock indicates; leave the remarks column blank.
2:34:03
